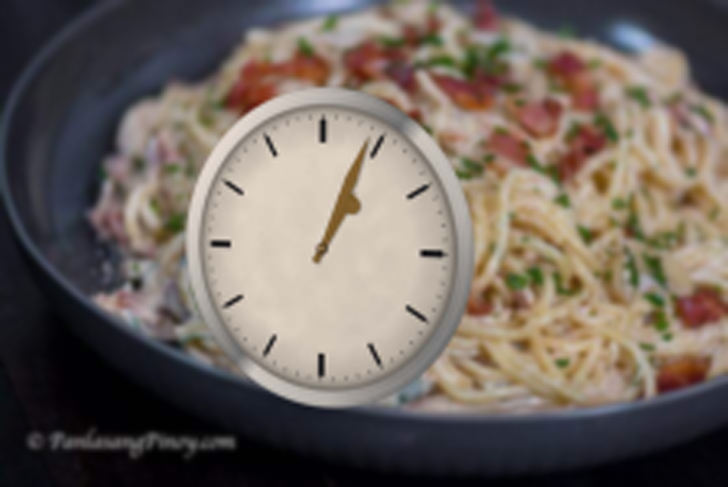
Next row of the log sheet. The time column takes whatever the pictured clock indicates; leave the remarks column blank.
1:04
